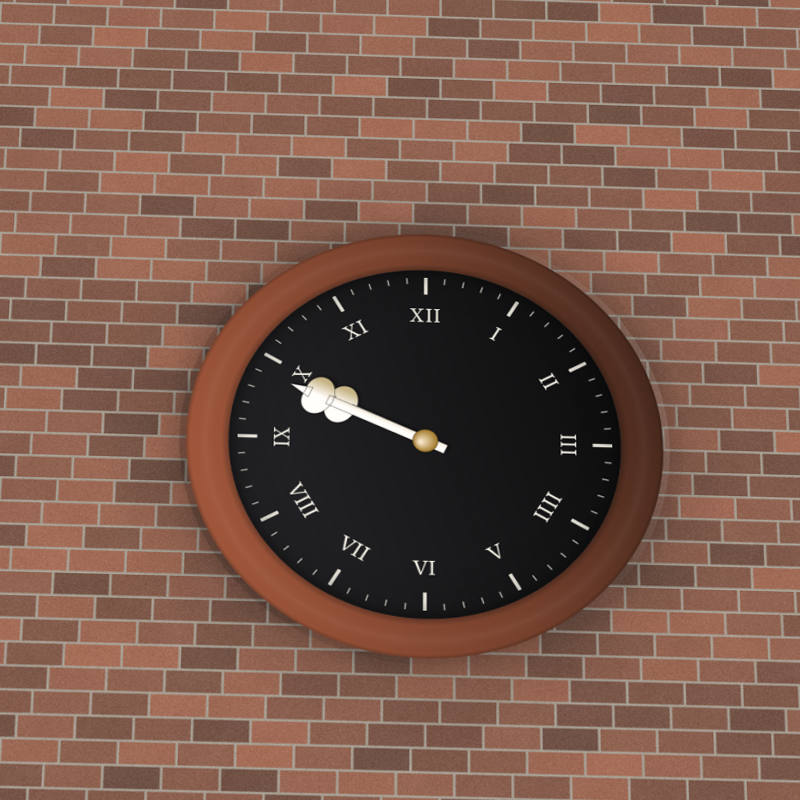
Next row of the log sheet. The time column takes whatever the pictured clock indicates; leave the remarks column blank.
9:49
